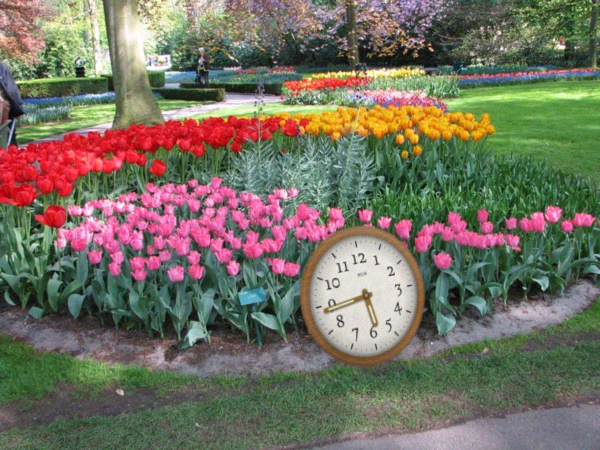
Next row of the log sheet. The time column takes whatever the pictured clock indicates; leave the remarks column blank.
5:44
